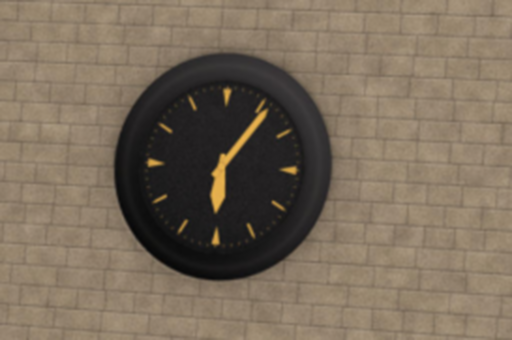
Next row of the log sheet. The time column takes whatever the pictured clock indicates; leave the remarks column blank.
6:06
